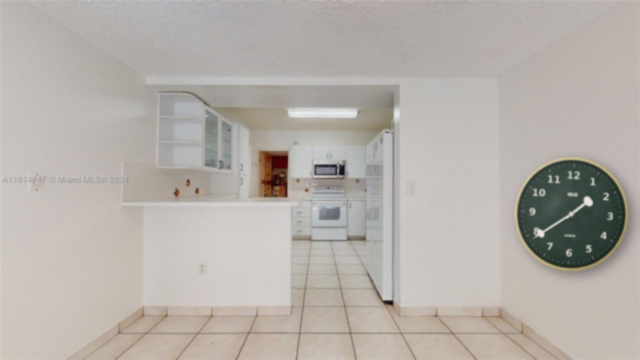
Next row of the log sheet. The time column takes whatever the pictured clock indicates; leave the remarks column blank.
1:39
